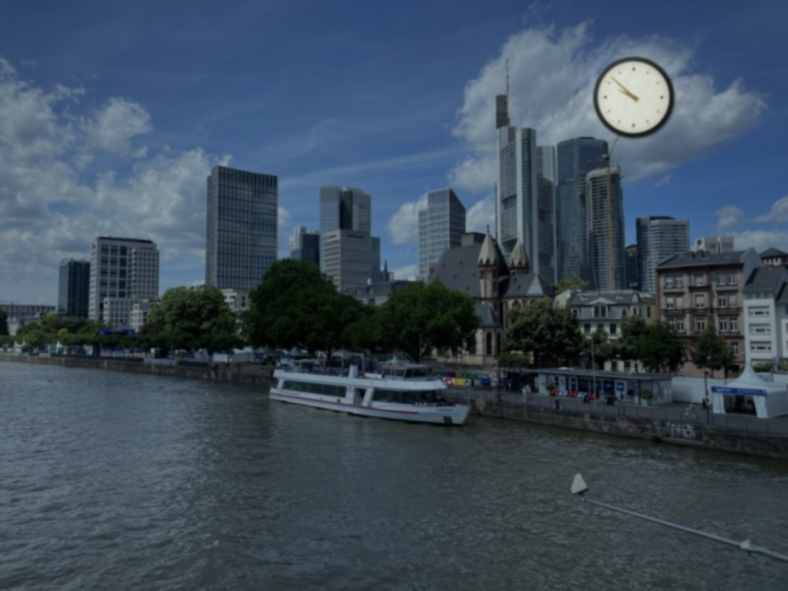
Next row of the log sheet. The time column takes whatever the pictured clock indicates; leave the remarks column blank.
9:52
